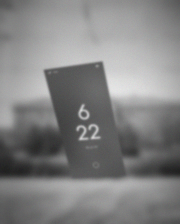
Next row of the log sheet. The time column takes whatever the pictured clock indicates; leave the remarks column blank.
6:22
